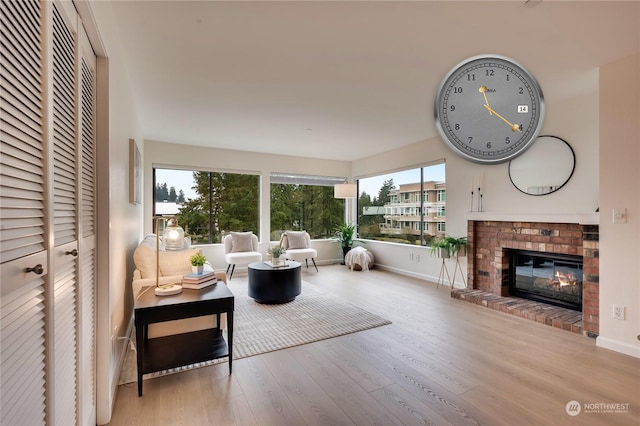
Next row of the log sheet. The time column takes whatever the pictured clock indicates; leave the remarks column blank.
11:21
